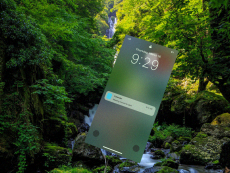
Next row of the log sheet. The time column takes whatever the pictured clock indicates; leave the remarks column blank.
9:29
